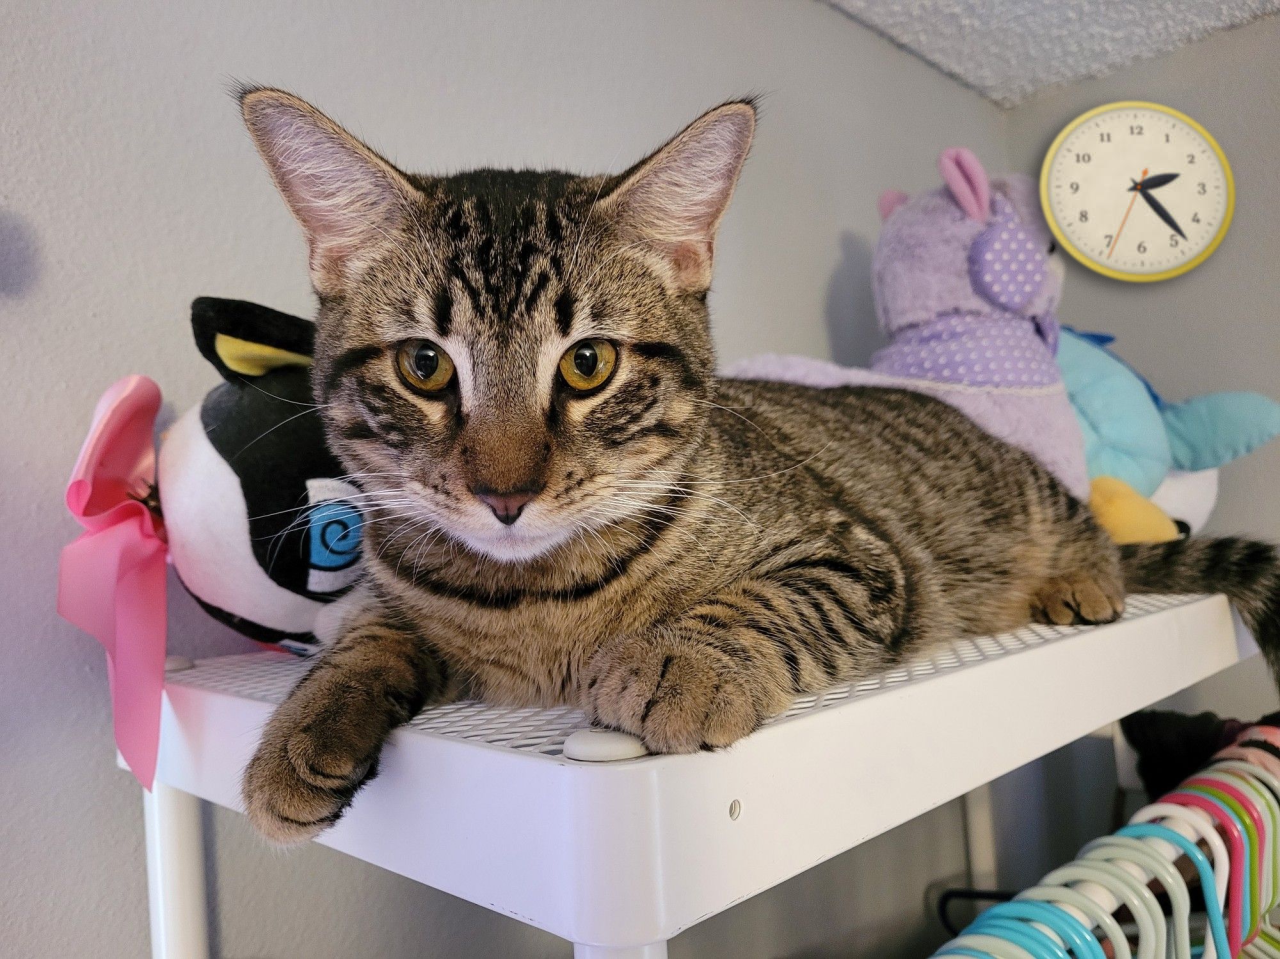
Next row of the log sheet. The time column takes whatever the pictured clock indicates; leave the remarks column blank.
2:23:34
